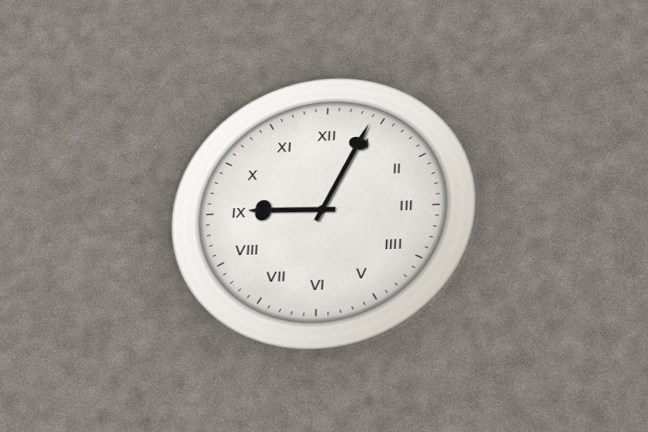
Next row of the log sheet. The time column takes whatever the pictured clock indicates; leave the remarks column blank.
9:04
